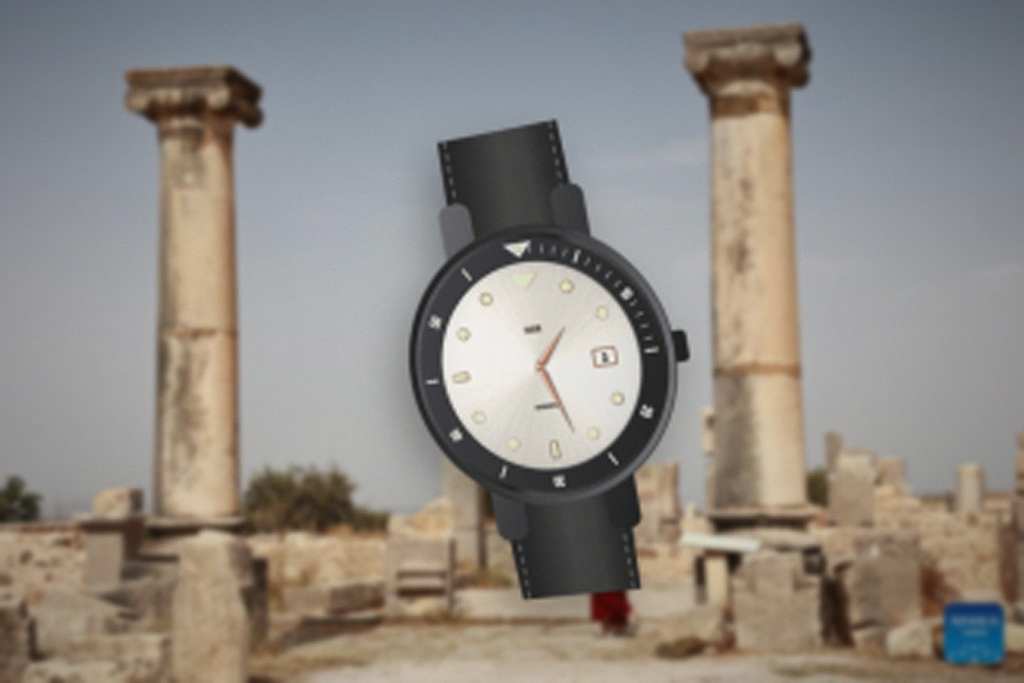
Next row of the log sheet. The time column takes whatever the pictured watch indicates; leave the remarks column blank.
1:27
